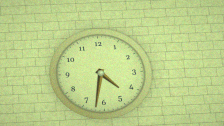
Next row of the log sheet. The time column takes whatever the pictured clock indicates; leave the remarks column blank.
4:32
